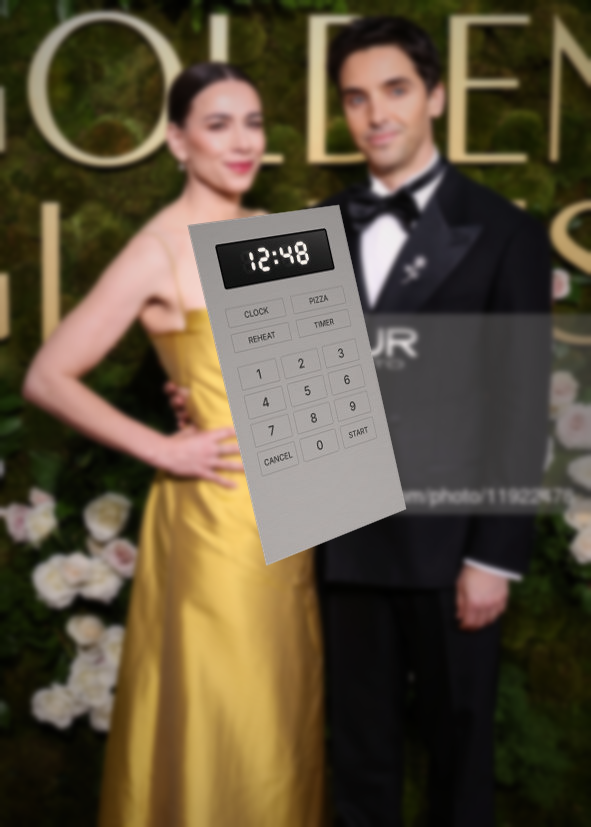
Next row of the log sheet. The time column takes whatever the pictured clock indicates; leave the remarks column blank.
12:48
